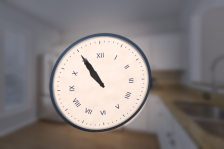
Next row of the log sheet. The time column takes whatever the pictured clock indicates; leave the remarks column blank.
10:55
